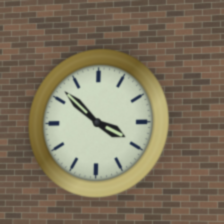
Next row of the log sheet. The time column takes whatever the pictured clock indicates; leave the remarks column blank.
3:52
